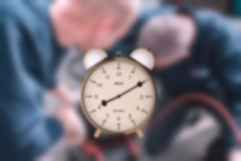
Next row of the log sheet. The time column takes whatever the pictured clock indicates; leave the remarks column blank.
8:10
